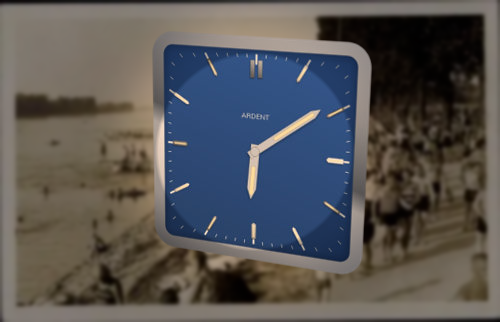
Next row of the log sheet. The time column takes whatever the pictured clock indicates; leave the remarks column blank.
6:09
